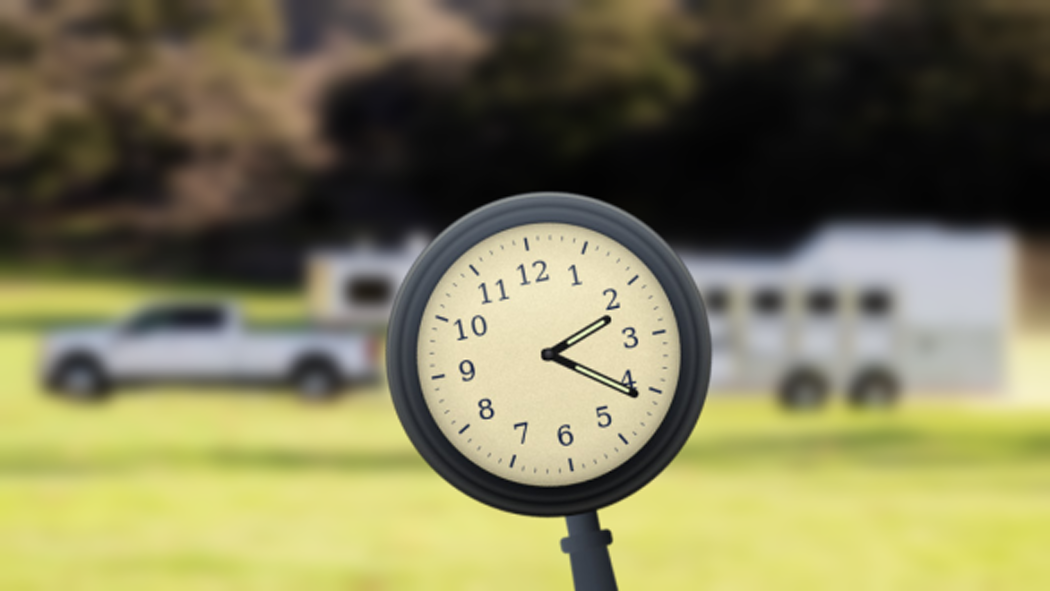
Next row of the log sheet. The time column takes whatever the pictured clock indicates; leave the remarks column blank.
2:21
